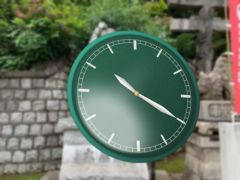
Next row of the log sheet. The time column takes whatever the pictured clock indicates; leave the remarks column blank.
10:20
